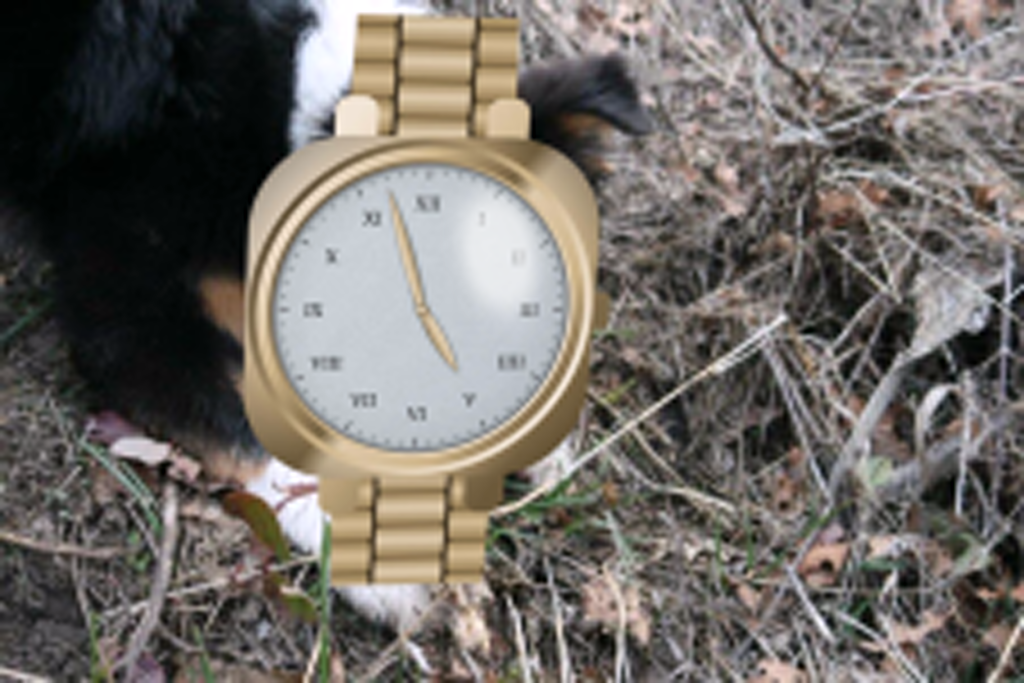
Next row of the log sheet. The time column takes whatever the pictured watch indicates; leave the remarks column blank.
4:57
